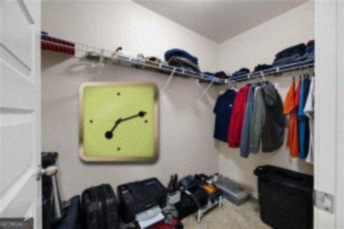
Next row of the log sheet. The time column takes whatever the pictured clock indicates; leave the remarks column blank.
7:12
